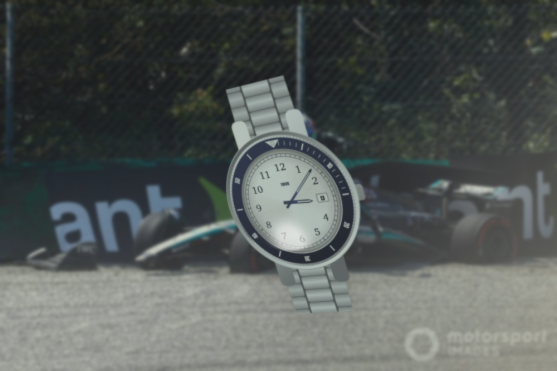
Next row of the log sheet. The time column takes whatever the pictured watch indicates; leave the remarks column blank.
3:08
